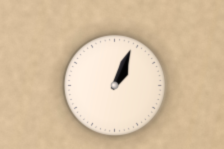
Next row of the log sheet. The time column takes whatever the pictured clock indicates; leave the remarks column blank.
1:04
